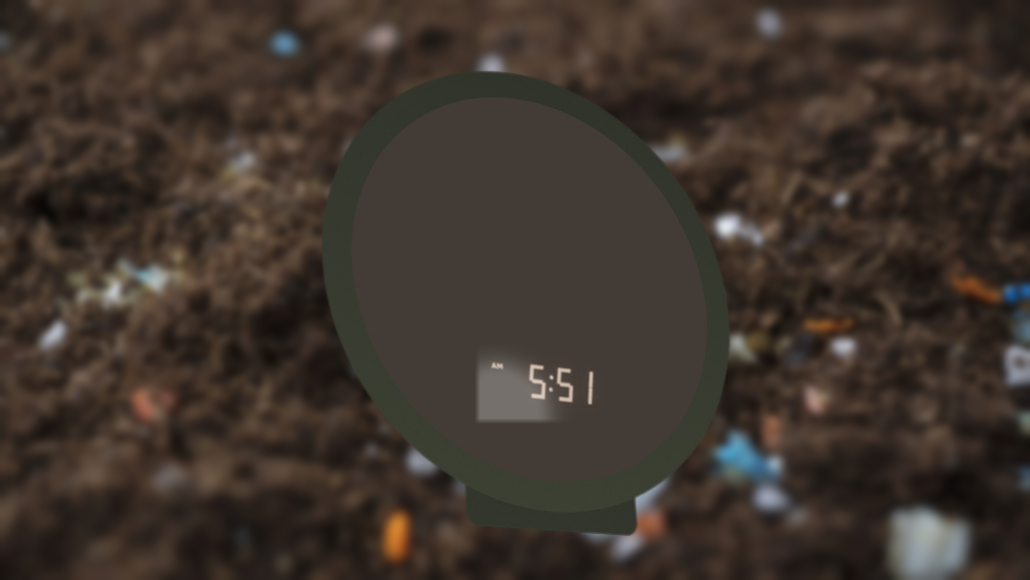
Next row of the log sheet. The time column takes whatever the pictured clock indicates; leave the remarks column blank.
5:51
